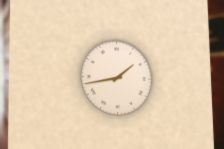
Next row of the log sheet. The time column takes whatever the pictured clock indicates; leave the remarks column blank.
1:43
